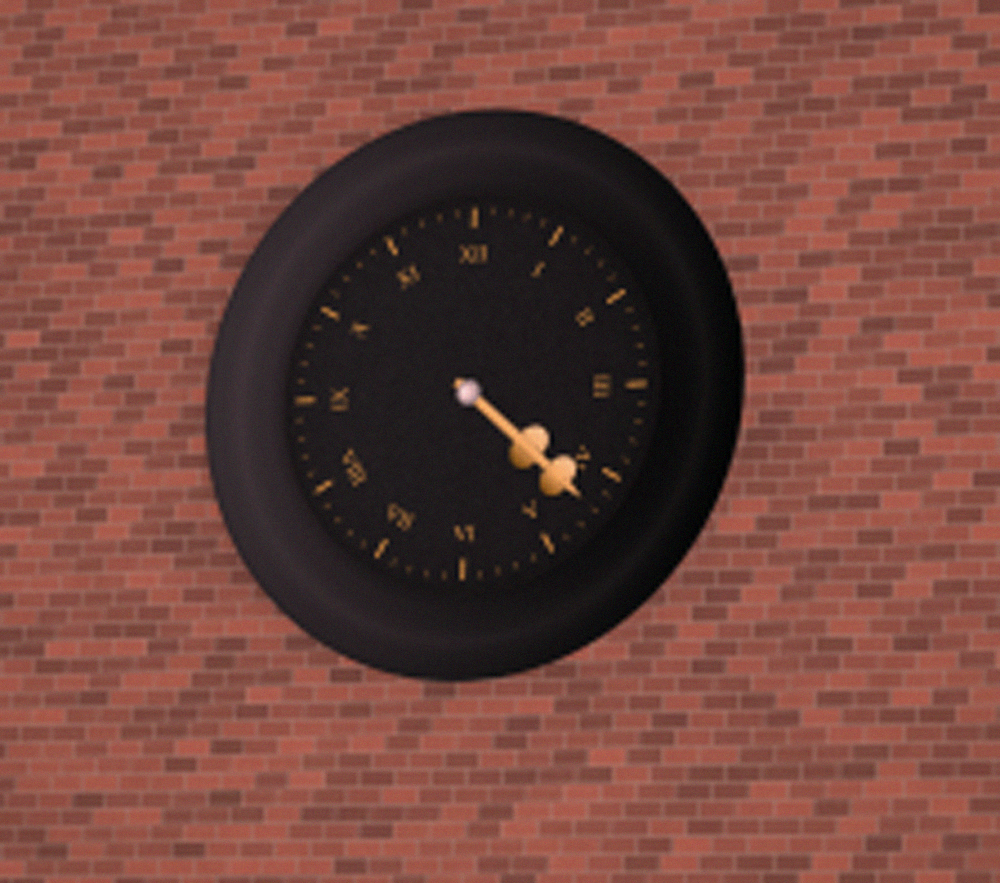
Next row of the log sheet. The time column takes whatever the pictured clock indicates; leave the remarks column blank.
4:22
